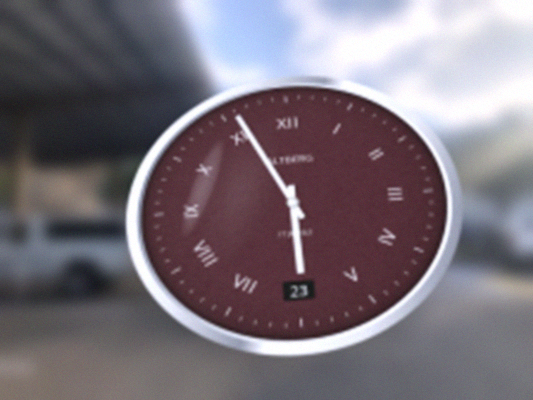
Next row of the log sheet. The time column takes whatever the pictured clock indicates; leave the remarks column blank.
5:56
